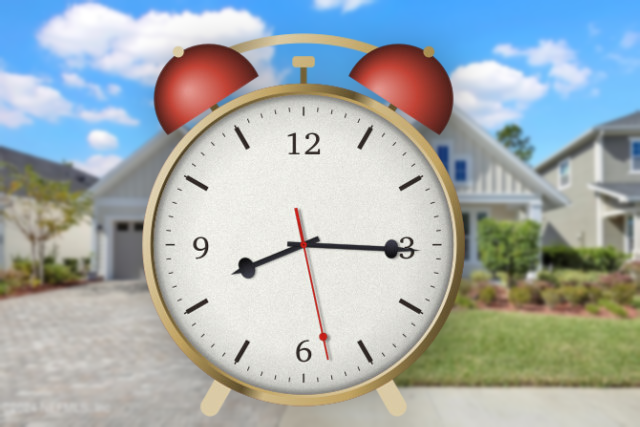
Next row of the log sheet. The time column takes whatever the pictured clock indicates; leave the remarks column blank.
8:15:28
